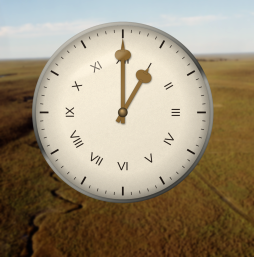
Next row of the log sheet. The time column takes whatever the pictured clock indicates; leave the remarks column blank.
1:00
